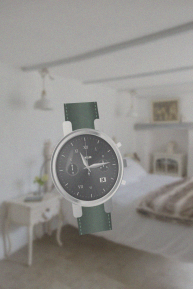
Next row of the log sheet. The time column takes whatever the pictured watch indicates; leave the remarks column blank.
11:14
